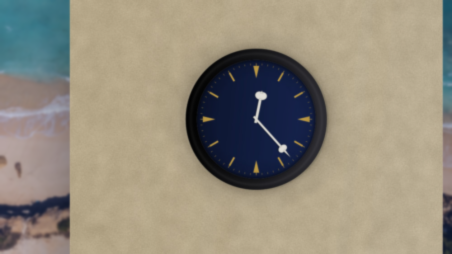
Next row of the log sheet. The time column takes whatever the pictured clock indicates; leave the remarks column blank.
12:23
